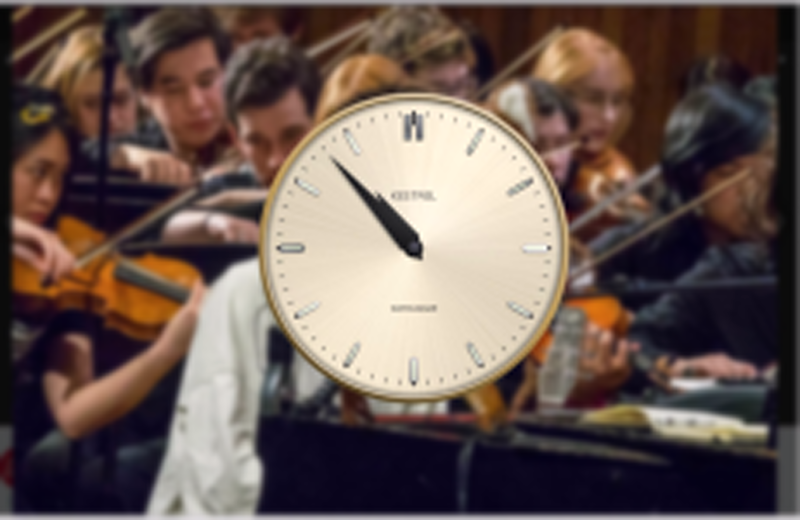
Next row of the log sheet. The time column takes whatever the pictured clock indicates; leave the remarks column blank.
10:53
